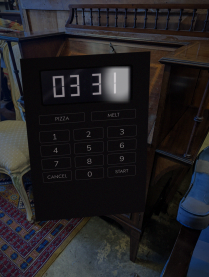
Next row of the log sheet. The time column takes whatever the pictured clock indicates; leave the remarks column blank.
3:31
